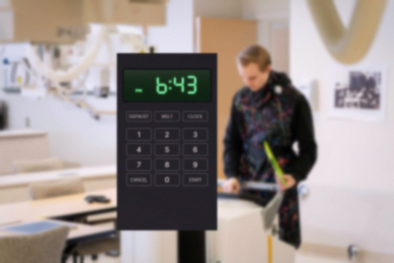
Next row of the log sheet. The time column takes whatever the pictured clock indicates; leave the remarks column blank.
6:43
